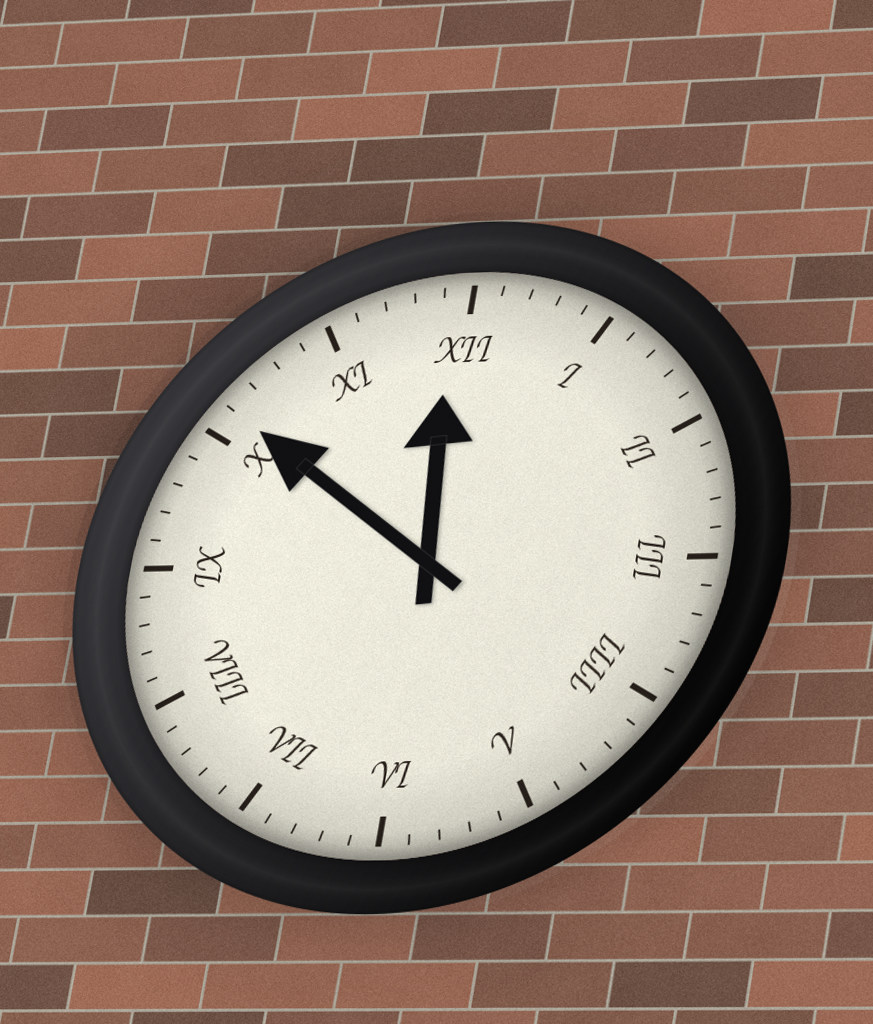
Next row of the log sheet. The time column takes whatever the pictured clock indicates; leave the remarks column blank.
11:51
